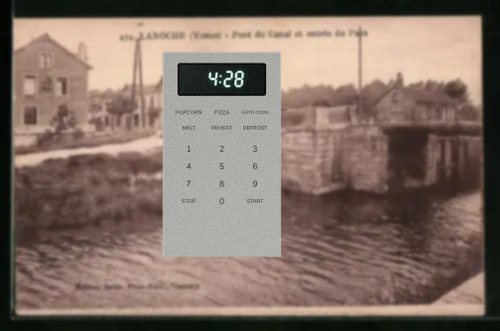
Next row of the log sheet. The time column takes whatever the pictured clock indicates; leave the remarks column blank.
4:28
